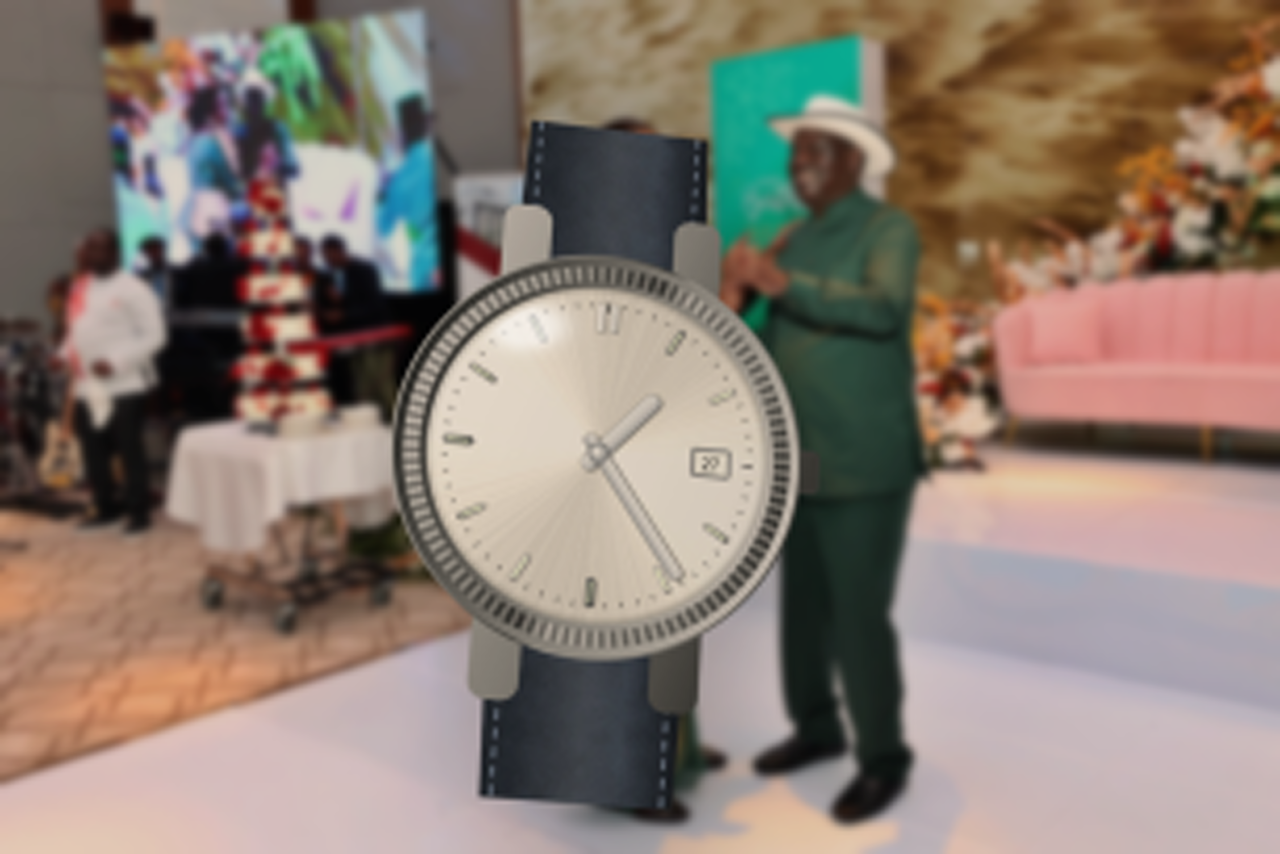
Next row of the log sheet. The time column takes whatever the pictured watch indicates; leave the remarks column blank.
1:24
